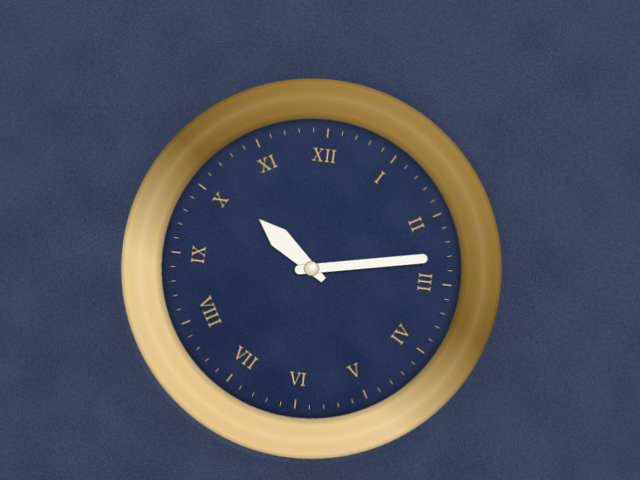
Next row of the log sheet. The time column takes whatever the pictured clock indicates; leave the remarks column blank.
10:13
